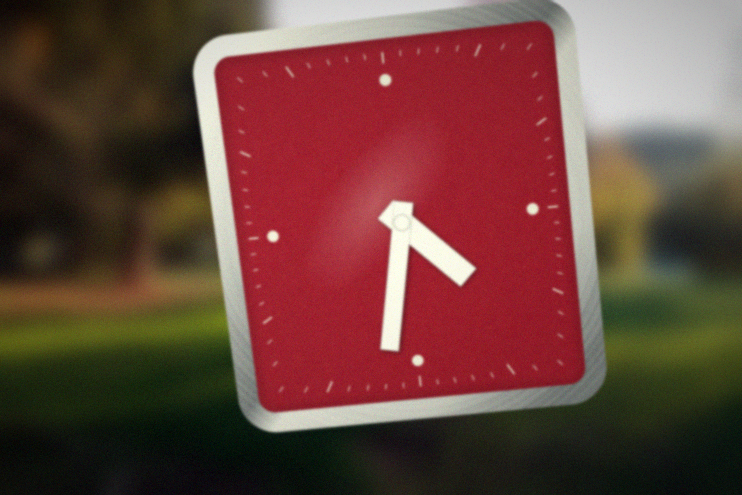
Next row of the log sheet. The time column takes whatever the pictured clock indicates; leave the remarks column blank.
4:32
